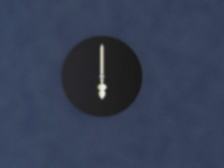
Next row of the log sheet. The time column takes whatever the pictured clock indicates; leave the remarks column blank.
6:00
